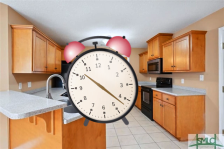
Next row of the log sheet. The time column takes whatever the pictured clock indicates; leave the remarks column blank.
10:22
